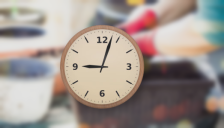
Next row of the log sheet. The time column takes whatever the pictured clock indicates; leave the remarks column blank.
9:03
